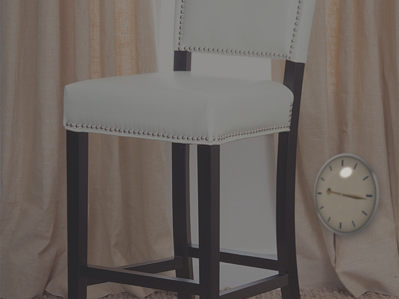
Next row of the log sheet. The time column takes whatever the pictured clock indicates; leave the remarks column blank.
9:16
